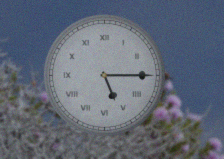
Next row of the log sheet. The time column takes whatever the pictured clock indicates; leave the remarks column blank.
5:15
